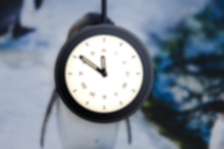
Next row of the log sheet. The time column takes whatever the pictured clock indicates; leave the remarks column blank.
11:51
